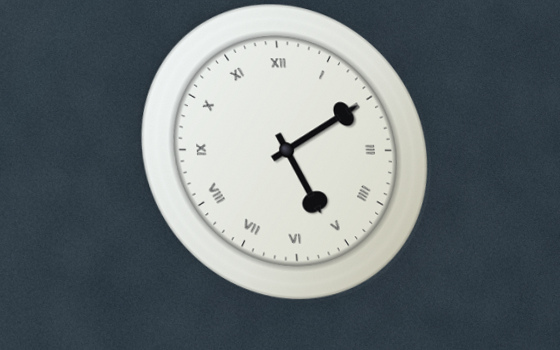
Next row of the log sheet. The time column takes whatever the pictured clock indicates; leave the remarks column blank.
5:10
